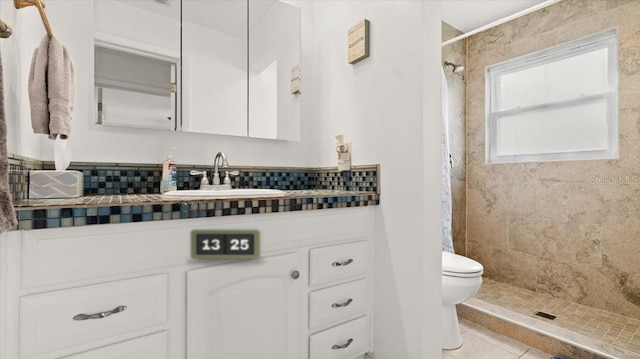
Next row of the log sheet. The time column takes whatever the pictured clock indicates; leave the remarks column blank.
13:25
